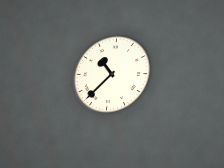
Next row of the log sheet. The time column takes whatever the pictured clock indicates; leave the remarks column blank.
10:37
